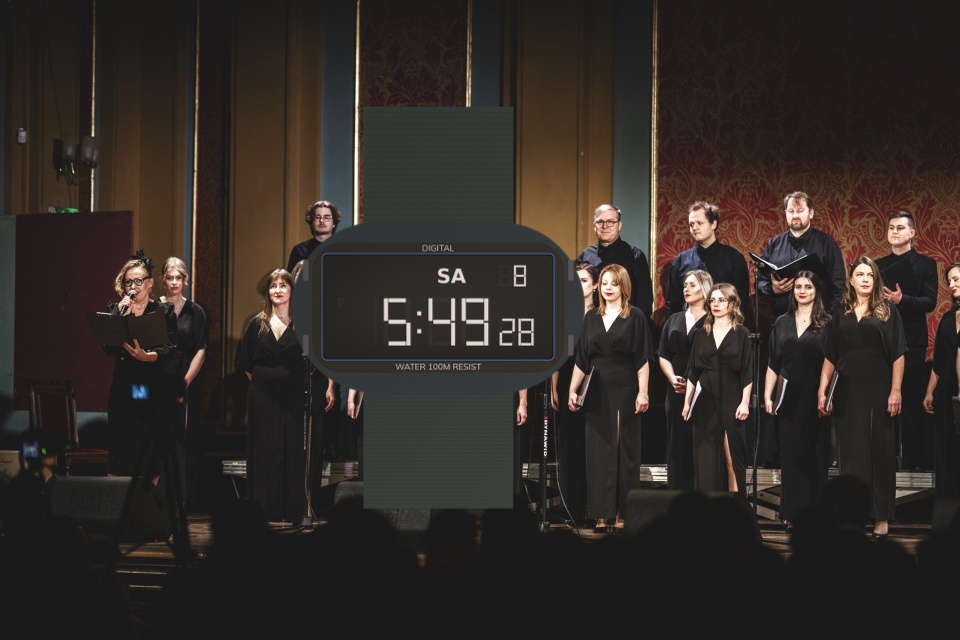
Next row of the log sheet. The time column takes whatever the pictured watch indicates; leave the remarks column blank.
5:49:28
